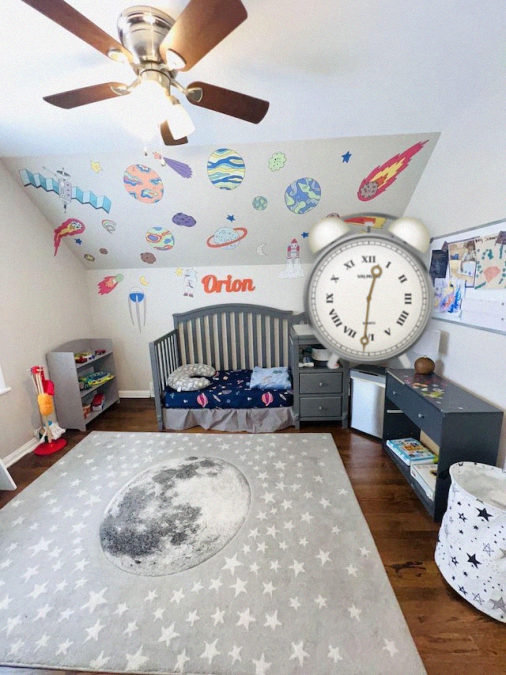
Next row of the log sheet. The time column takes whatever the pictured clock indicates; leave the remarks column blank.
12:31
